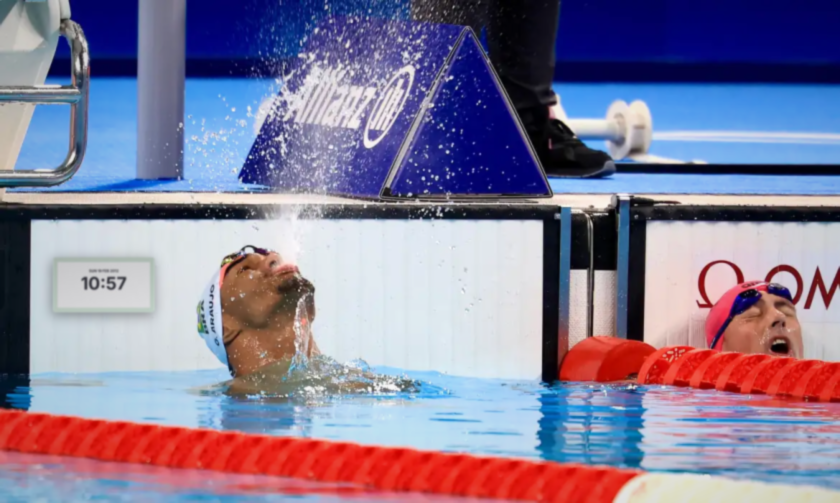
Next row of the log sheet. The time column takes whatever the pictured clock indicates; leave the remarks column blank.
10:57
